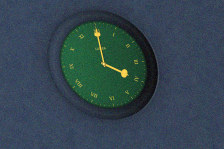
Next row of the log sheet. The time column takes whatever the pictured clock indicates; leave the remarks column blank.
4:00
